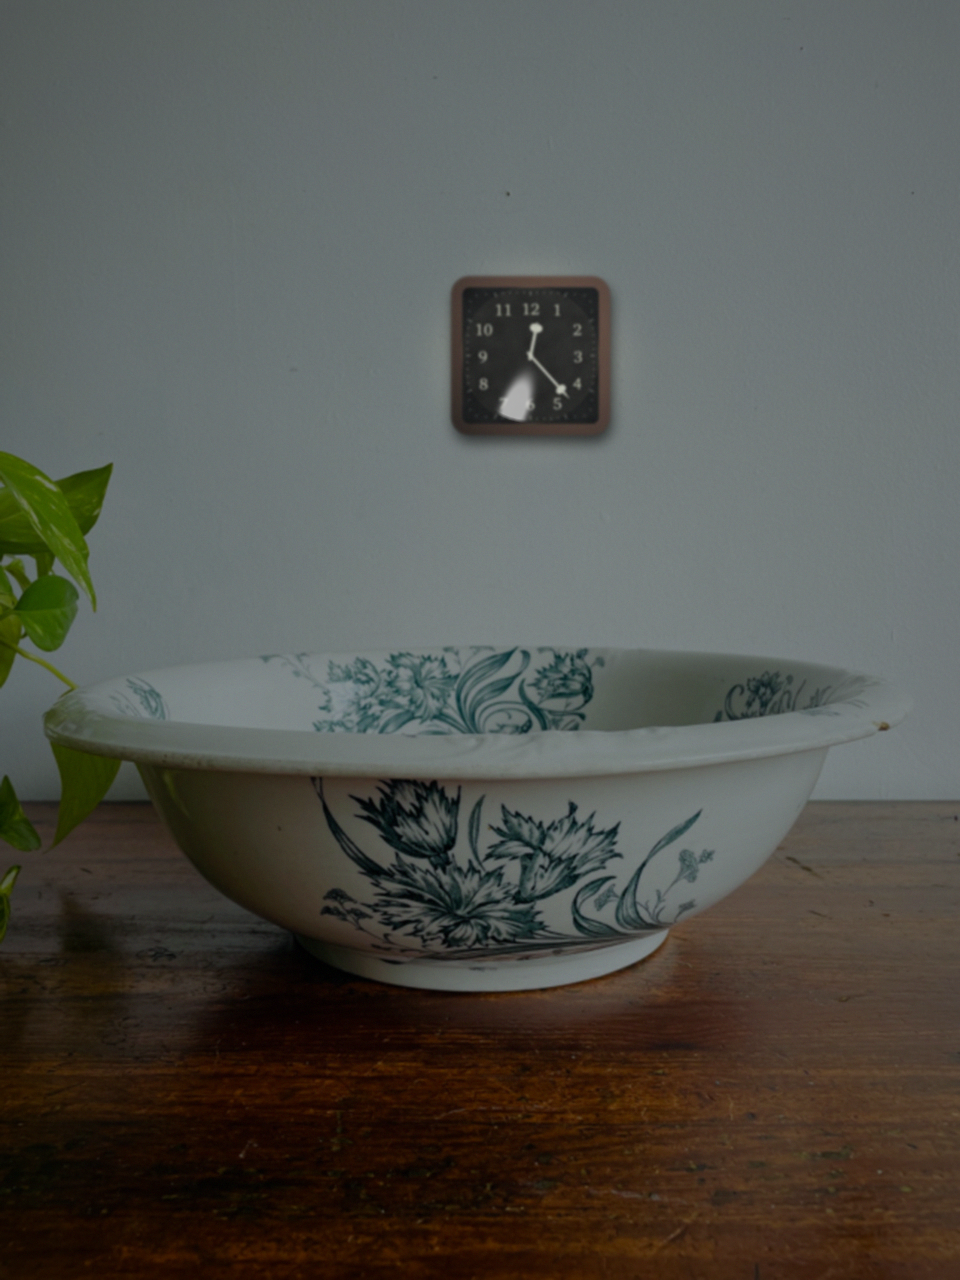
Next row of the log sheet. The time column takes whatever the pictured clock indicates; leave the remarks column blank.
12:23
